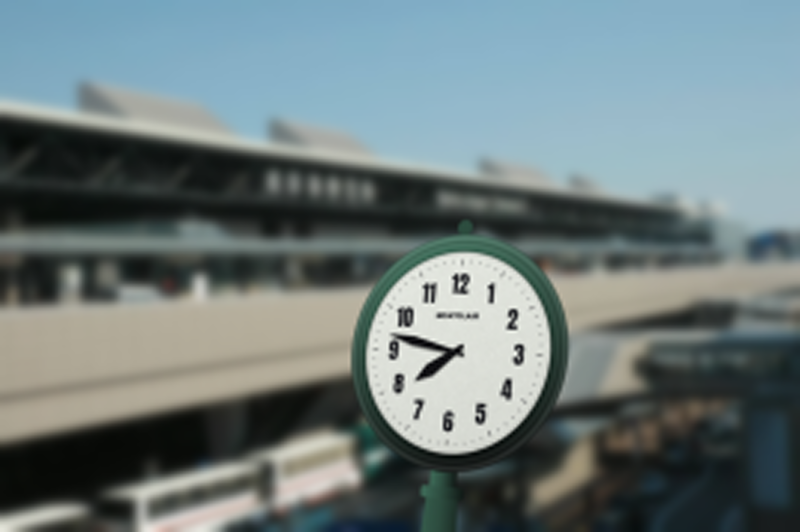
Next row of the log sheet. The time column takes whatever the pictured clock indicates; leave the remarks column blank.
7:47
